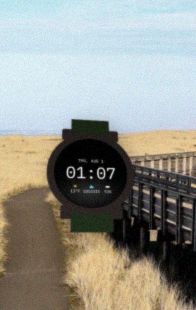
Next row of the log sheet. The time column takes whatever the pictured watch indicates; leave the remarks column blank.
1:07
